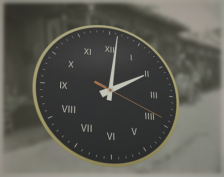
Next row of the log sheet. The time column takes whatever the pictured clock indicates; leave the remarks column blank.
2:01:19
